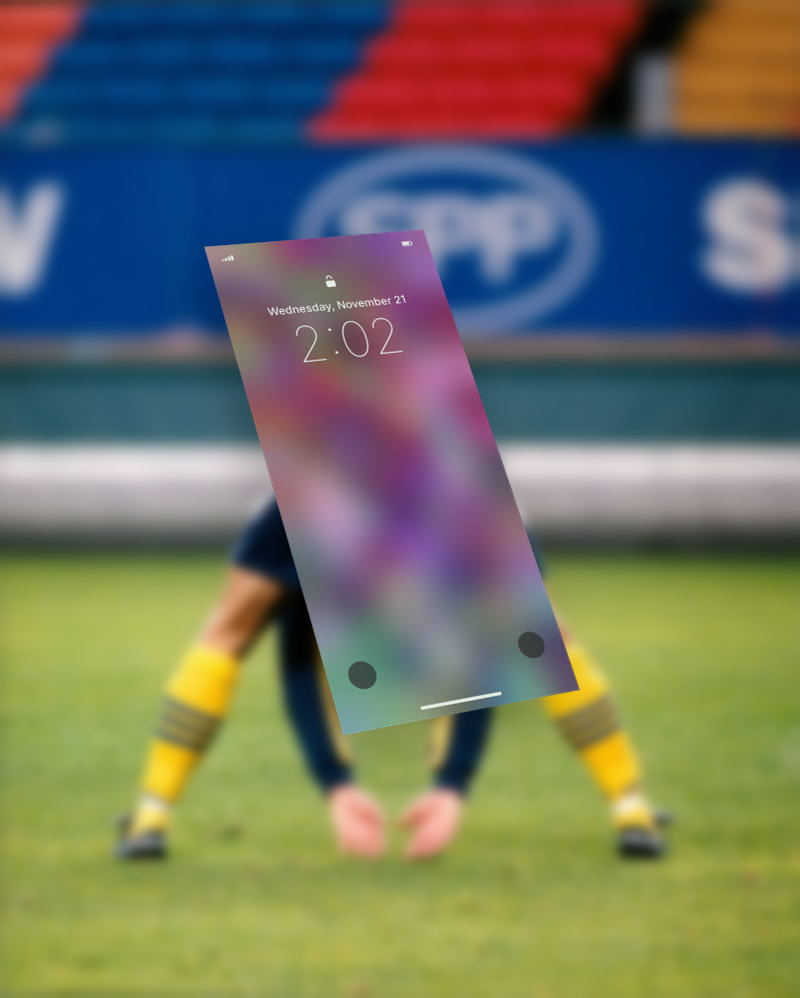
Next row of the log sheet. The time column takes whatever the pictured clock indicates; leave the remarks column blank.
2:02
